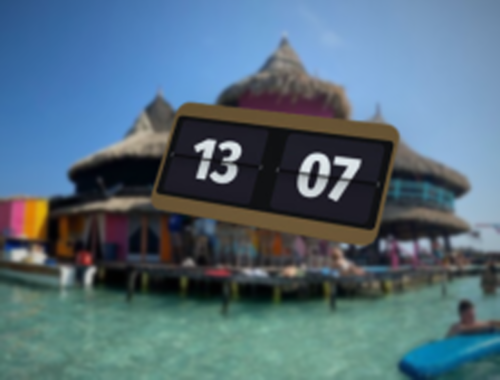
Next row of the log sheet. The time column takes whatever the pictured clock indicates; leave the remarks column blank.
13:07
